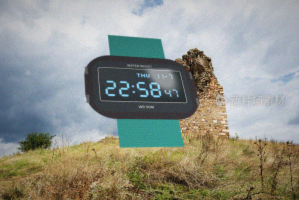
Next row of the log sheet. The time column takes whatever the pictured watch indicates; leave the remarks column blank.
22:58:47
